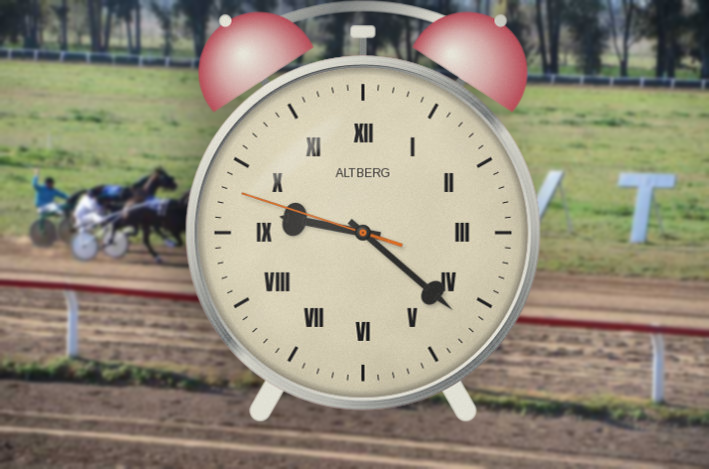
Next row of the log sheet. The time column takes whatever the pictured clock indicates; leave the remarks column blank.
9:21:48
